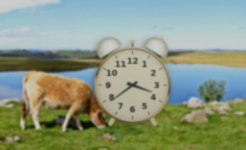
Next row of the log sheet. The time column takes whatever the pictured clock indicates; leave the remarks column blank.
3:39
